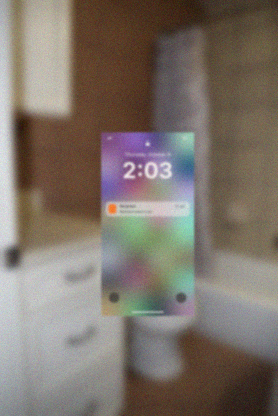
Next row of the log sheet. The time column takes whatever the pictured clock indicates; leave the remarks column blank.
2:03
